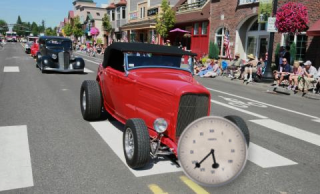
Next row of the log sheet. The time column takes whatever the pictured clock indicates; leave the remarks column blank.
5:38
